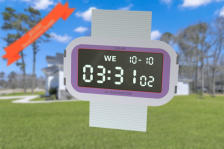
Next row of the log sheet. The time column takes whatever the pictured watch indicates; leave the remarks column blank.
3:31:02
